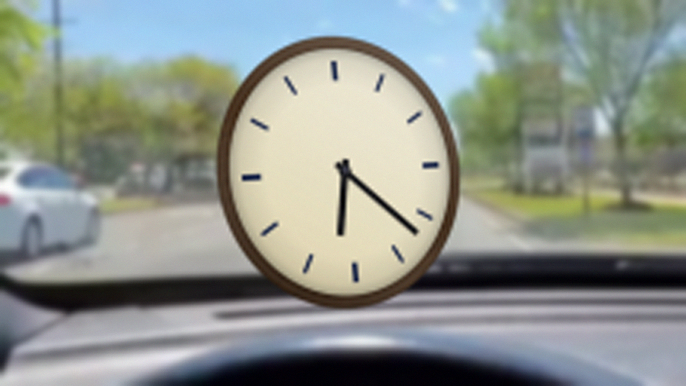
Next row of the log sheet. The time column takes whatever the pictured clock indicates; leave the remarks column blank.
6:22
